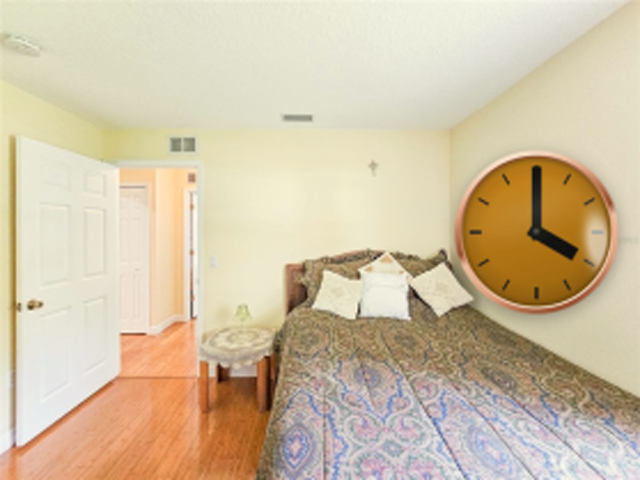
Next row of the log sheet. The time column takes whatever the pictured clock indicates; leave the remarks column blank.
4:00
